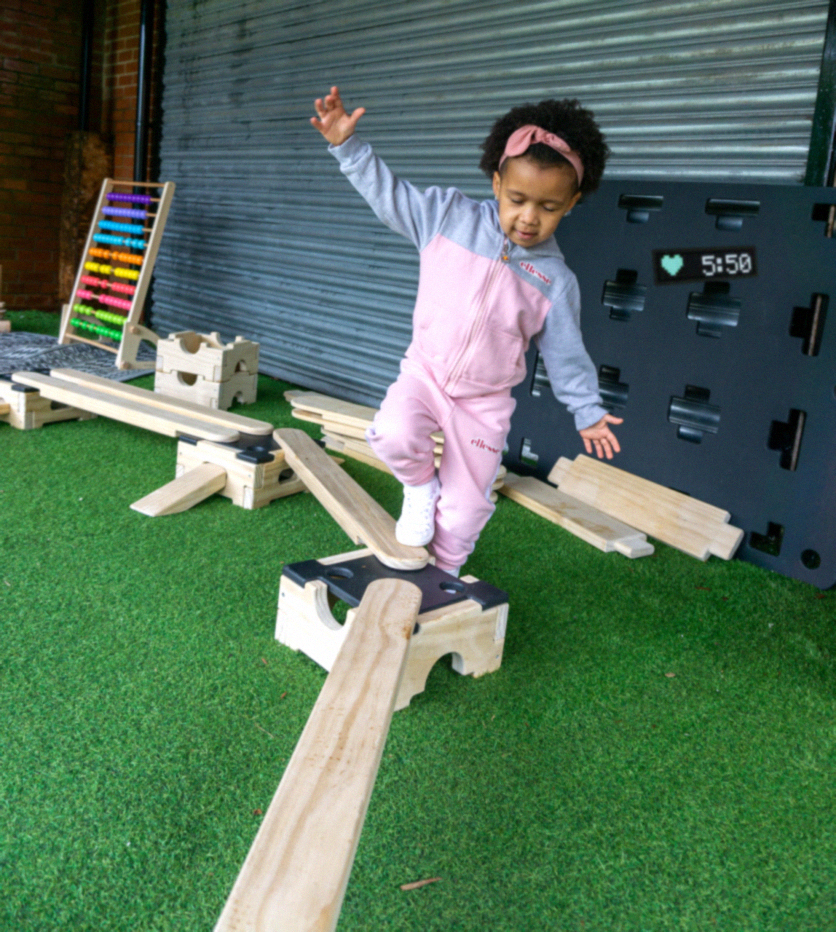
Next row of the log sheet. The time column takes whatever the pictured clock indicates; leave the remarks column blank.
5:50
